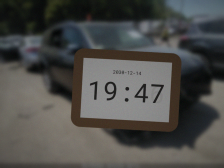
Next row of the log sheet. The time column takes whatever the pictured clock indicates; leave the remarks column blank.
19:47
